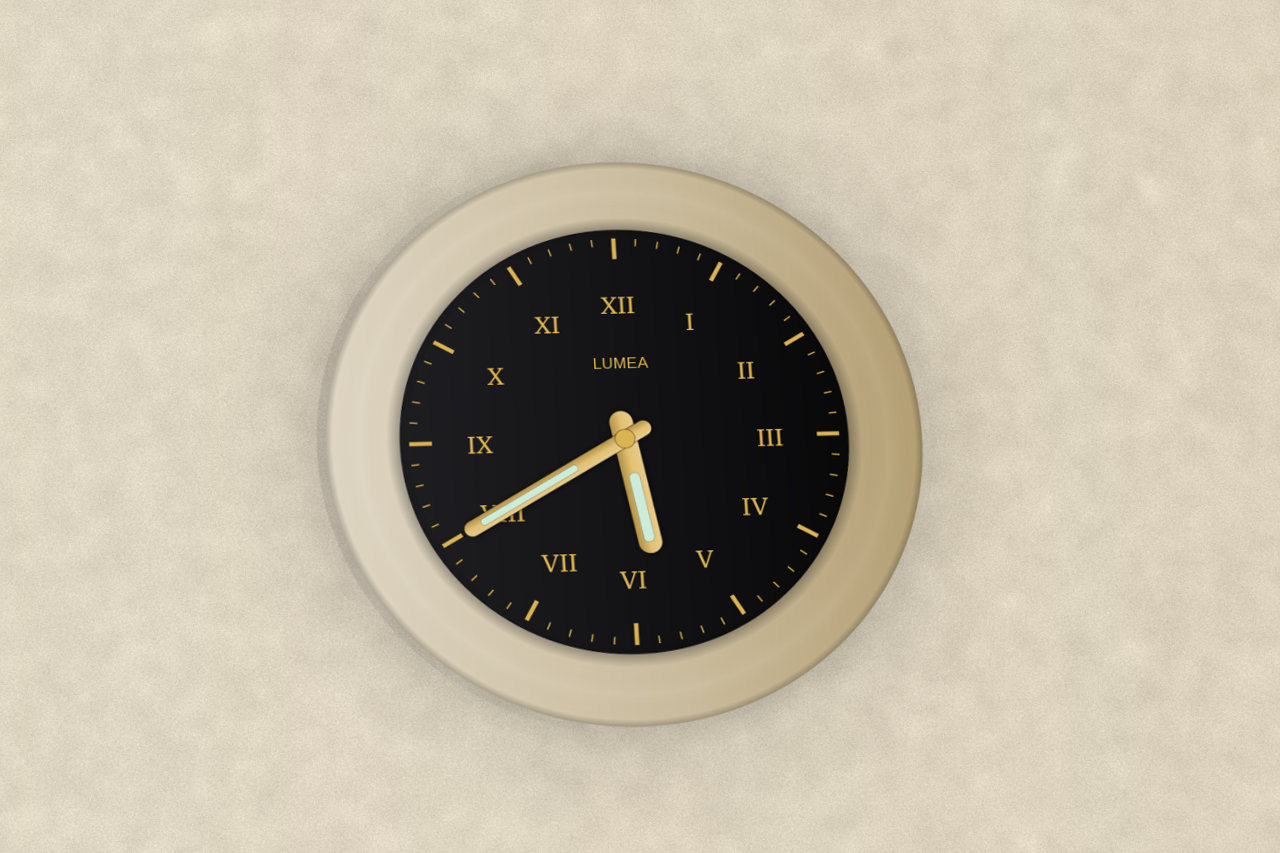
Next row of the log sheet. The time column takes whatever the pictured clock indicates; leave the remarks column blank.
5:40
